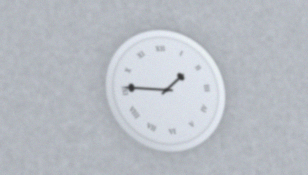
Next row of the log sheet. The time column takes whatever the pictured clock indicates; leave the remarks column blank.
1:46
